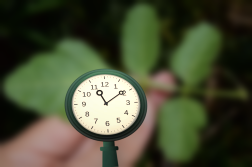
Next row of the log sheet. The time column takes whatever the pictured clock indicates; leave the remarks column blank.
11:09
